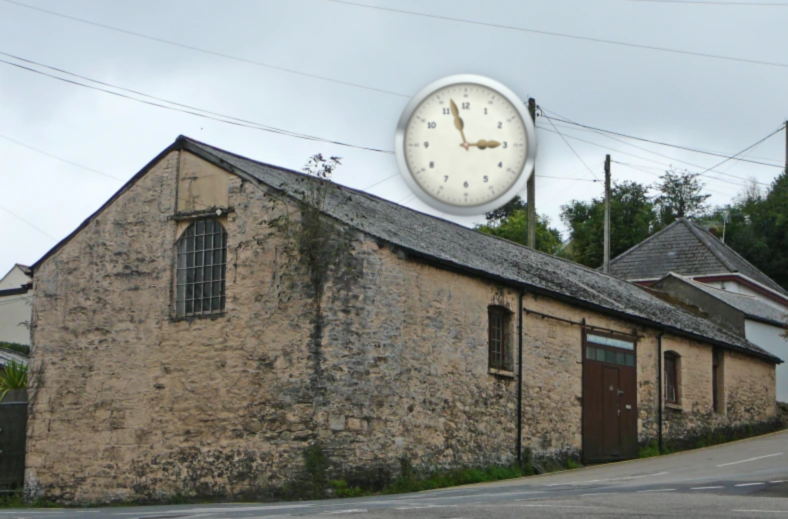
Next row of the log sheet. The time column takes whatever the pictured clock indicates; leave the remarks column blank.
2:57
